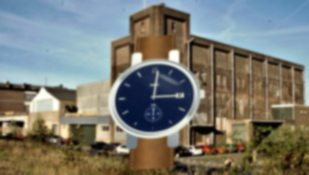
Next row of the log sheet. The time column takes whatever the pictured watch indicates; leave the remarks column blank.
3:01
